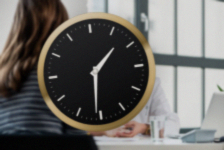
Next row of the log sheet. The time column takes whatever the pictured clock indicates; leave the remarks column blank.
1:31
